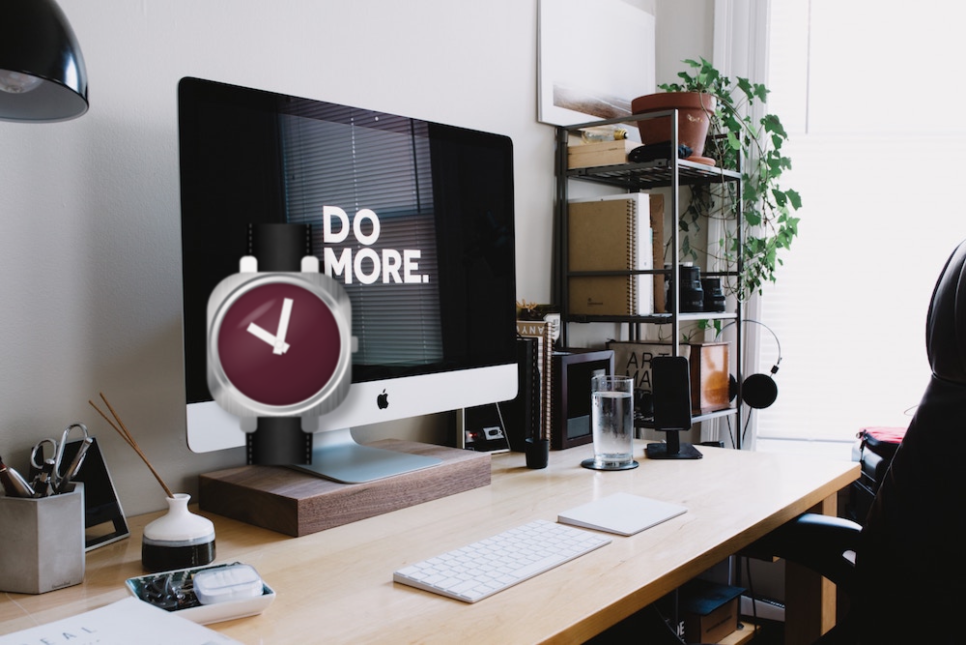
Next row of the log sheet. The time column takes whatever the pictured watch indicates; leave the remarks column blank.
10:02
